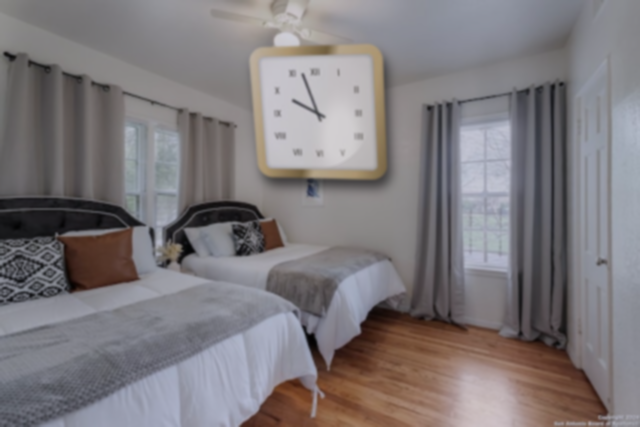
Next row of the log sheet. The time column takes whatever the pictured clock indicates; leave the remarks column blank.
9:57
